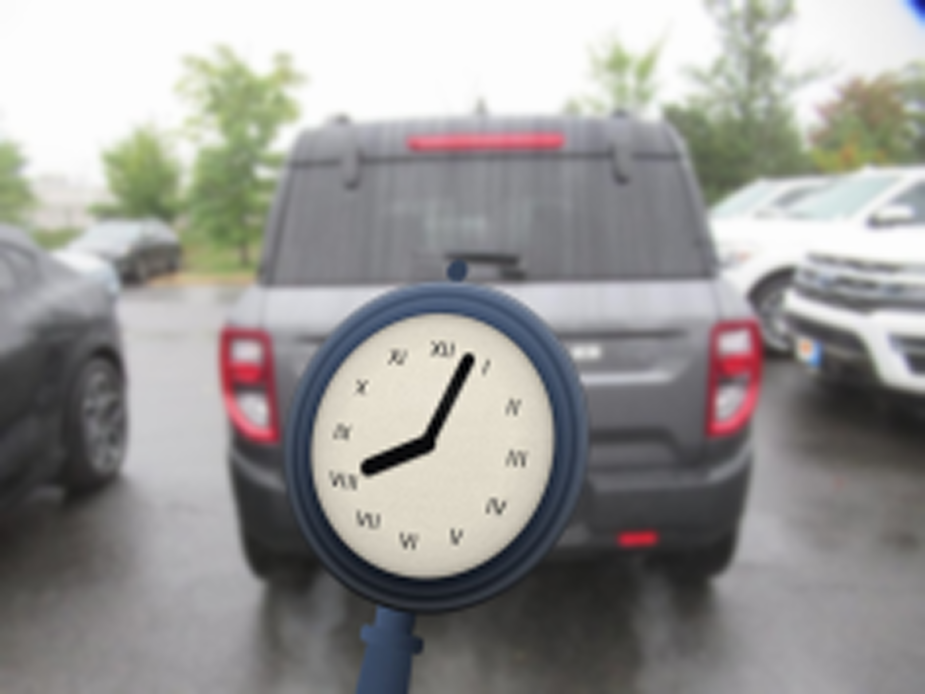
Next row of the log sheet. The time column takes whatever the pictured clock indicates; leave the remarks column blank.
8:03
